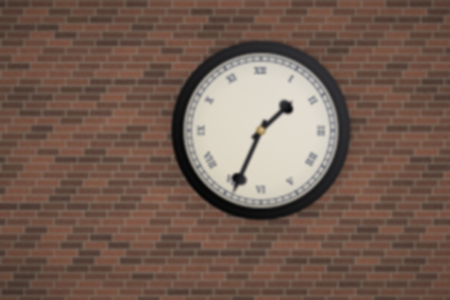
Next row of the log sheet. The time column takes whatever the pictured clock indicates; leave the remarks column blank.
1:34
